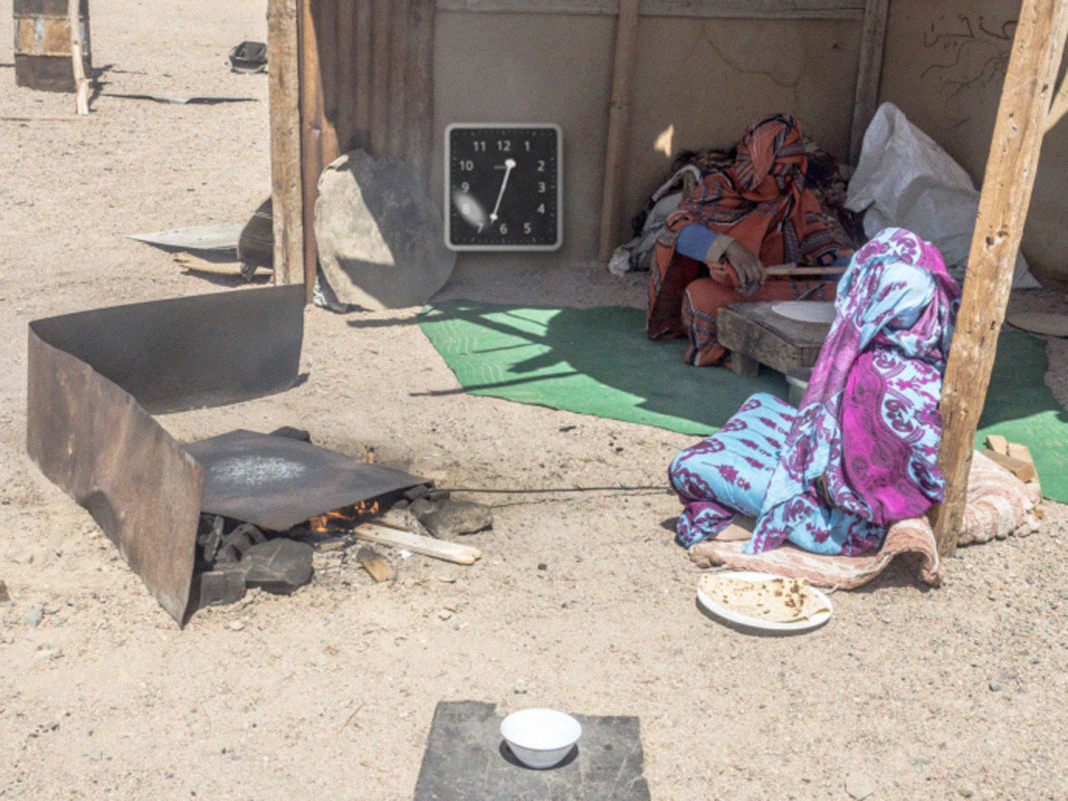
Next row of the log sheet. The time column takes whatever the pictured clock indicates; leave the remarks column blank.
12:33
